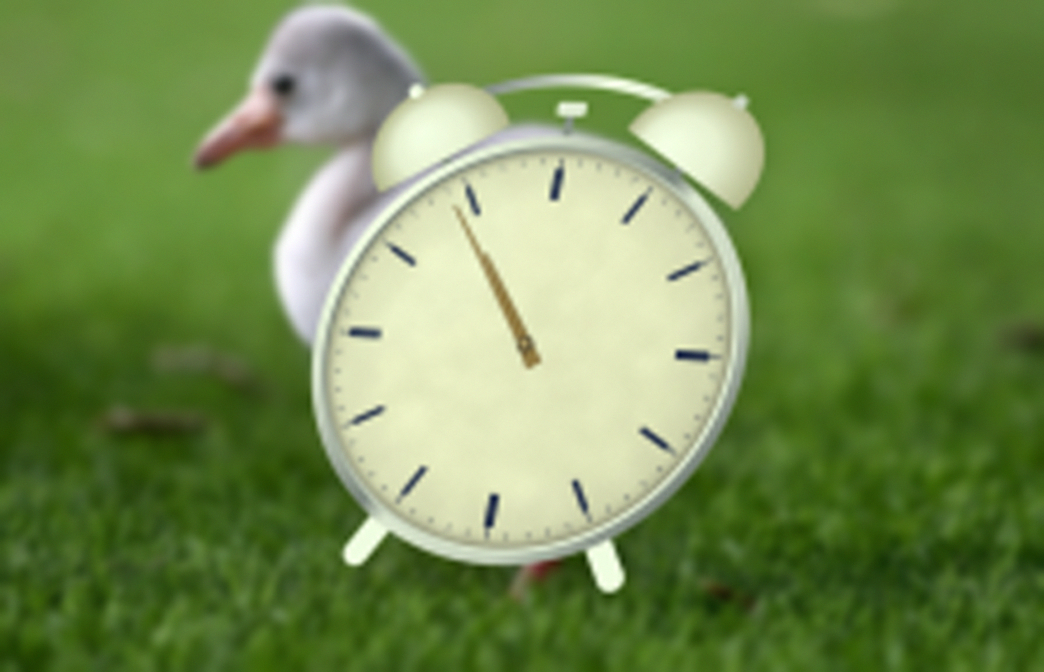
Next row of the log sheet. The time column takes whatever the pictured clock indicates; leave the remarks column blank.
10:54
